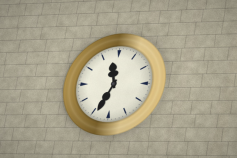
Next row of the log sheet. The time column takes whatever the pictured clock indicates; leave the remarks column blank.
11:34
